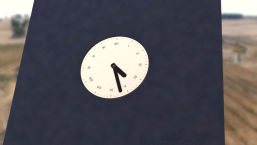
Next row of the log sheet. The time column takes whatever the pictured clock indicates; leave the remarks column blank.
4:27
